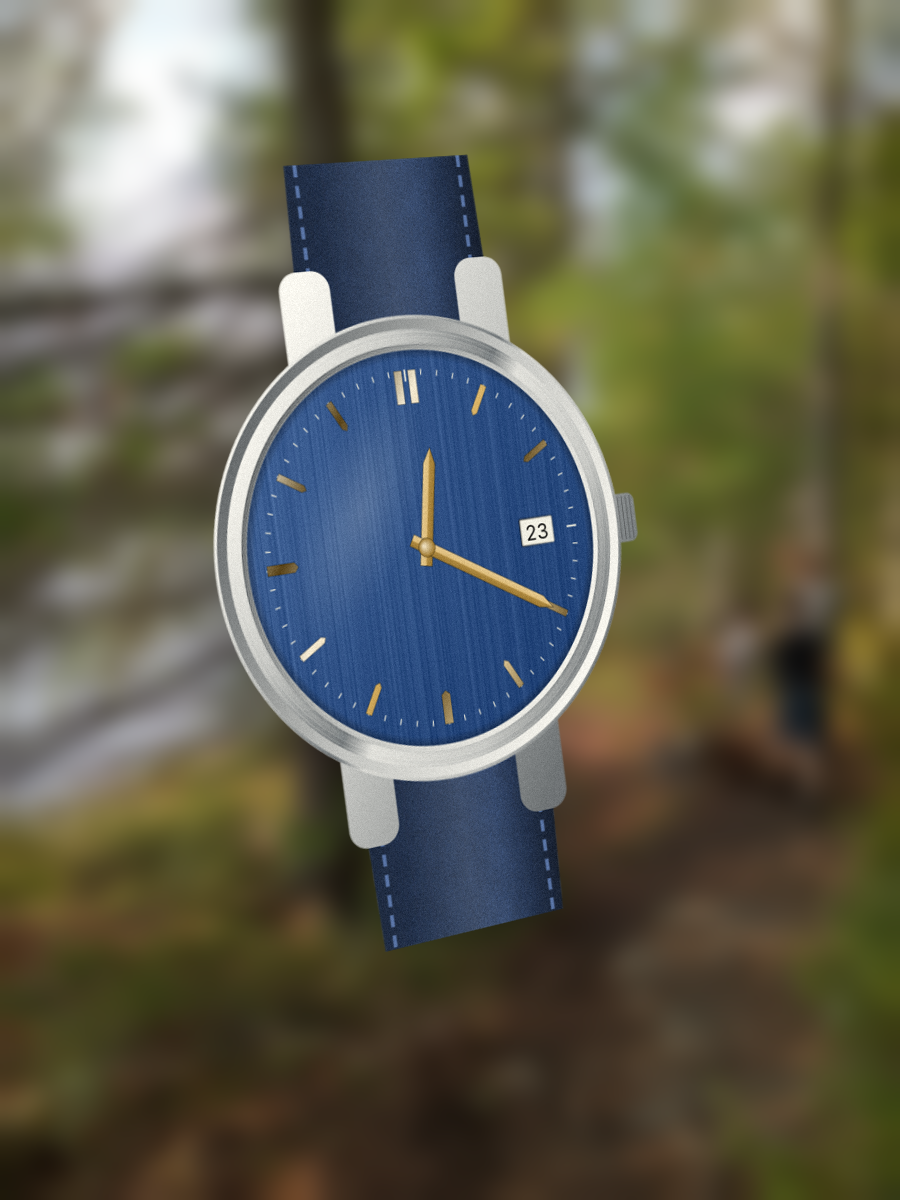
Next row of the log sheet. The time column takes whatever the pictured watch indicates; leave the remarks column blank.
12:20
